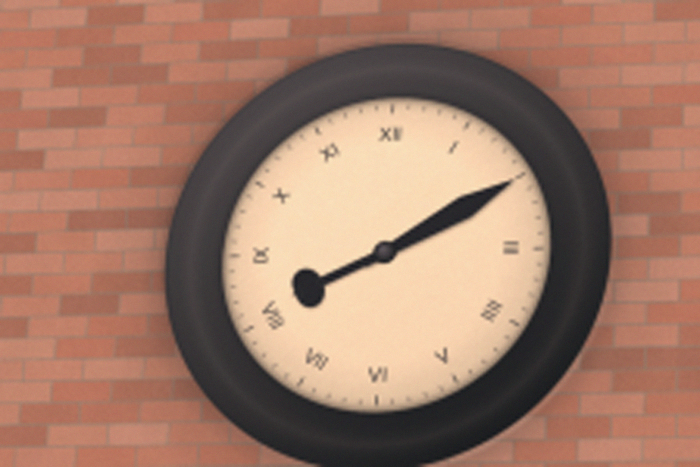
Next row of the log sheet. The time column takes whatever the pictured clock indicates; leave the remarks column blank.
8:10
